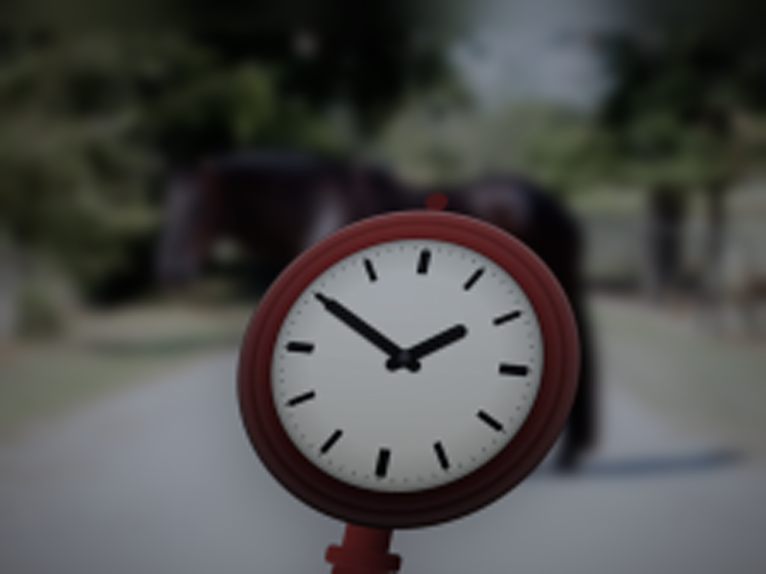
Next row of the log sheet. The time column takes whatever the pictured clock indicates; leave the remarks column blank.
1:50
